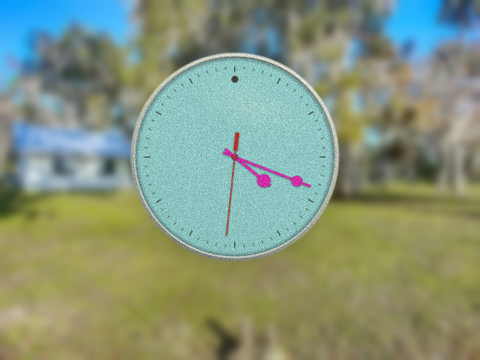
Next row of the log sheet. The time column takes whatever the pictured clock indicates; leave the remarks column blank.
4:18:31
